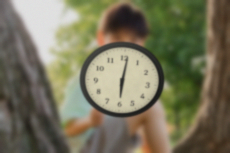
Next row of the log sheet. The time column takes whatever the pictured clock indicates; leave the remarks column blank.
6:01
